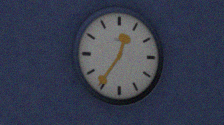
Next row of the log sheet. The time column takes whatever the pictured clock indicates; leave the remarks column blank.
12:36
